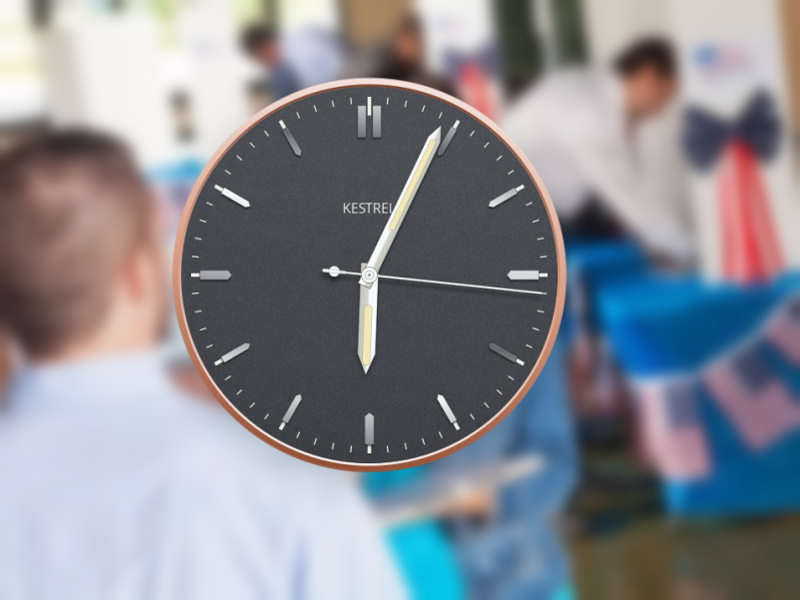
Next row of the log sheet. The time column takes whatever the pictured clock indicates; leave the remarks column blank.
6:04:16
